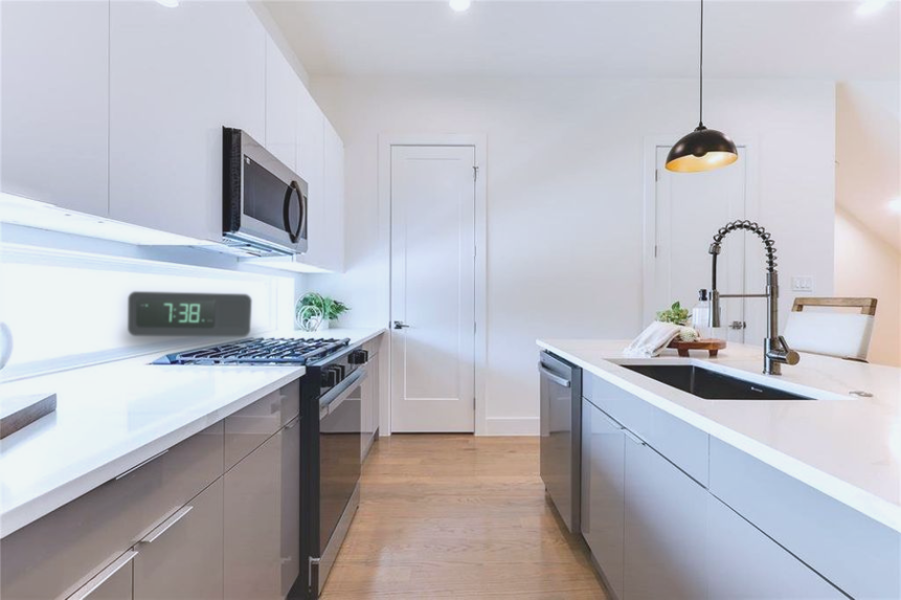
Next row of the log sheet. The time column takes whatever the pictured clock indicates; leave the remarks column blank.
7:38
